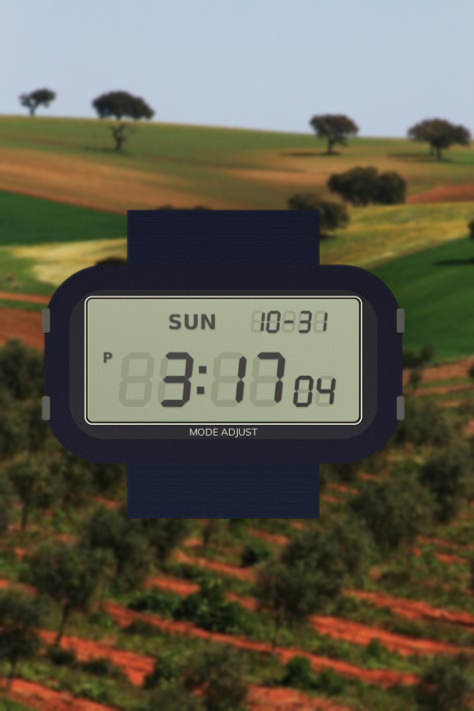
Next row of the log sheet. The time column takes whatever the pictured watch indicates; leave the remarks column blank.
3:17:04
